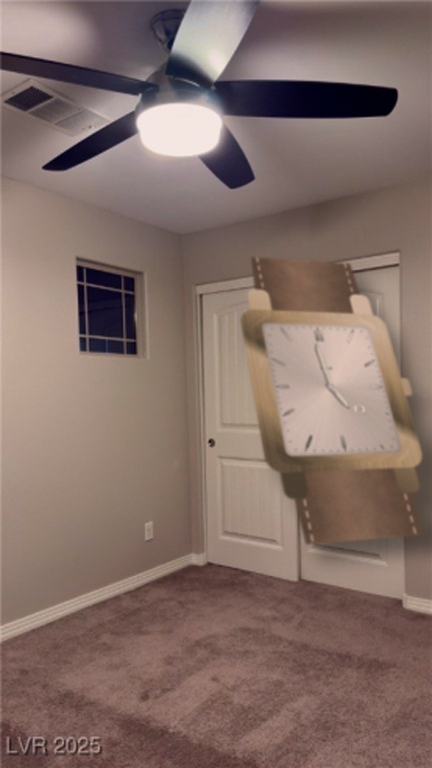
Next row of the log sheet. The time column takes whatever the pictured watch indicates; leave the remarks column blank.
4:59
